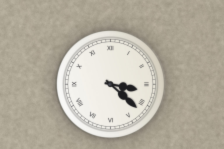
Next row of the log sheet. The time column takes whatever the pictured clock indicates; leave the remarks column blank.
3:22
